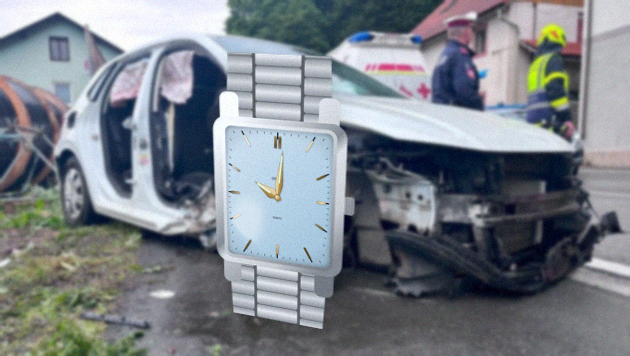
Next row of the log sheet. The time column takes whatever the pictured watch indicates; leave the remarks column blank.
10:01
